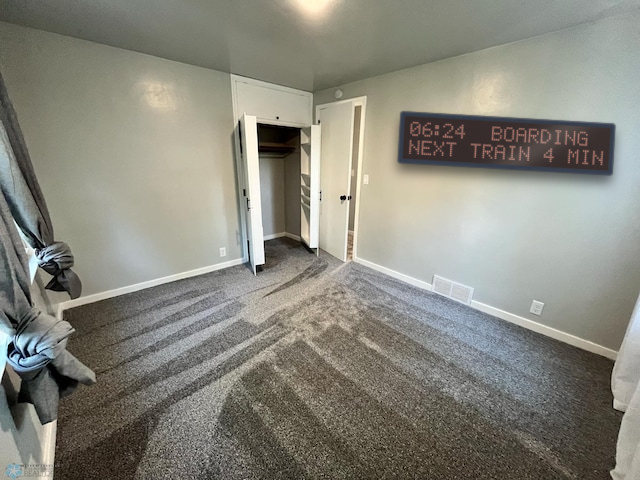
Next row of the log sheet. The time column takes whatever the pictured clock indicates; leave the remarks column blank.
6:24
